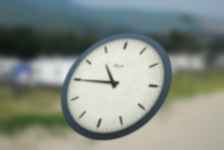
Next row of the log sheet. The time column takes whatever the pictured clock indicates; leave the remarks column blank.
10:45
